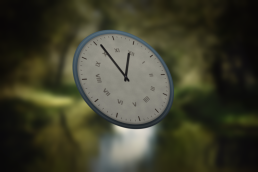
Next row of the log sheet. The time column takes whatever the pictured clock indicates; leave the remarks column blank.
11:51
